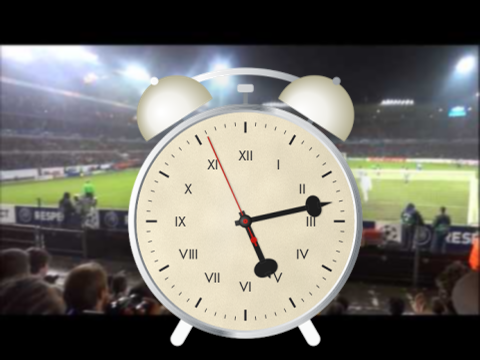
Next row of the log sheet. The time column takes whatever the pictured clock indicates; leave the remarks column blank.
5:12:56
